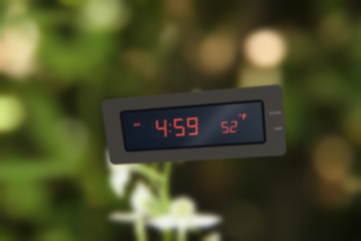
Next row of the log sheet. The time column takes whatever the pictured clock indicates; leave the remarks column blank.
4:59
